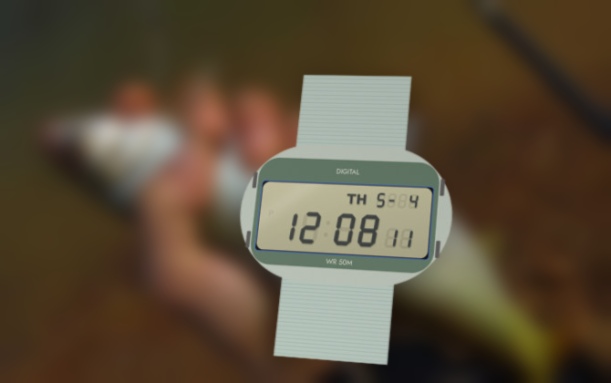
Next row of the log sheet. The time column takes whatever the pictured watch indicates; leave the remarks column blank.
12:08:11
